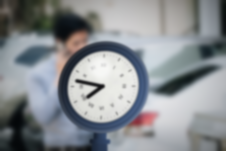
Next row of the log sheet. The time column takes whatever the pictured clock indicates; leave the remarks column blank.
7:47
